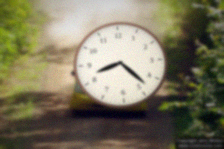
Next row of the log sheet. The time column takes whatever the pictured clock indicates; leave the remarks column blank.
8:23
